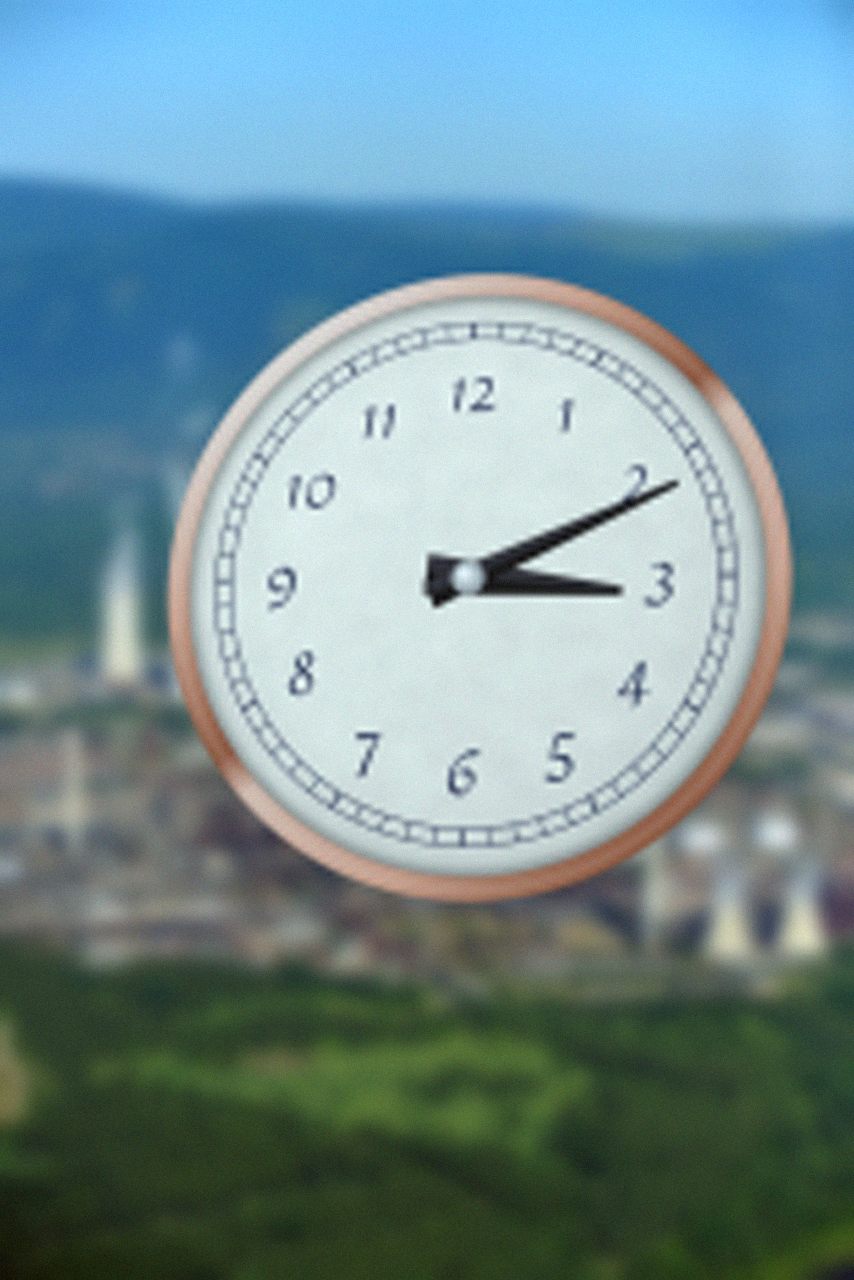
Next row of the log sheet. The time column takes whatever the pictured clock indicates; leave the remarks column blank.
3:11
